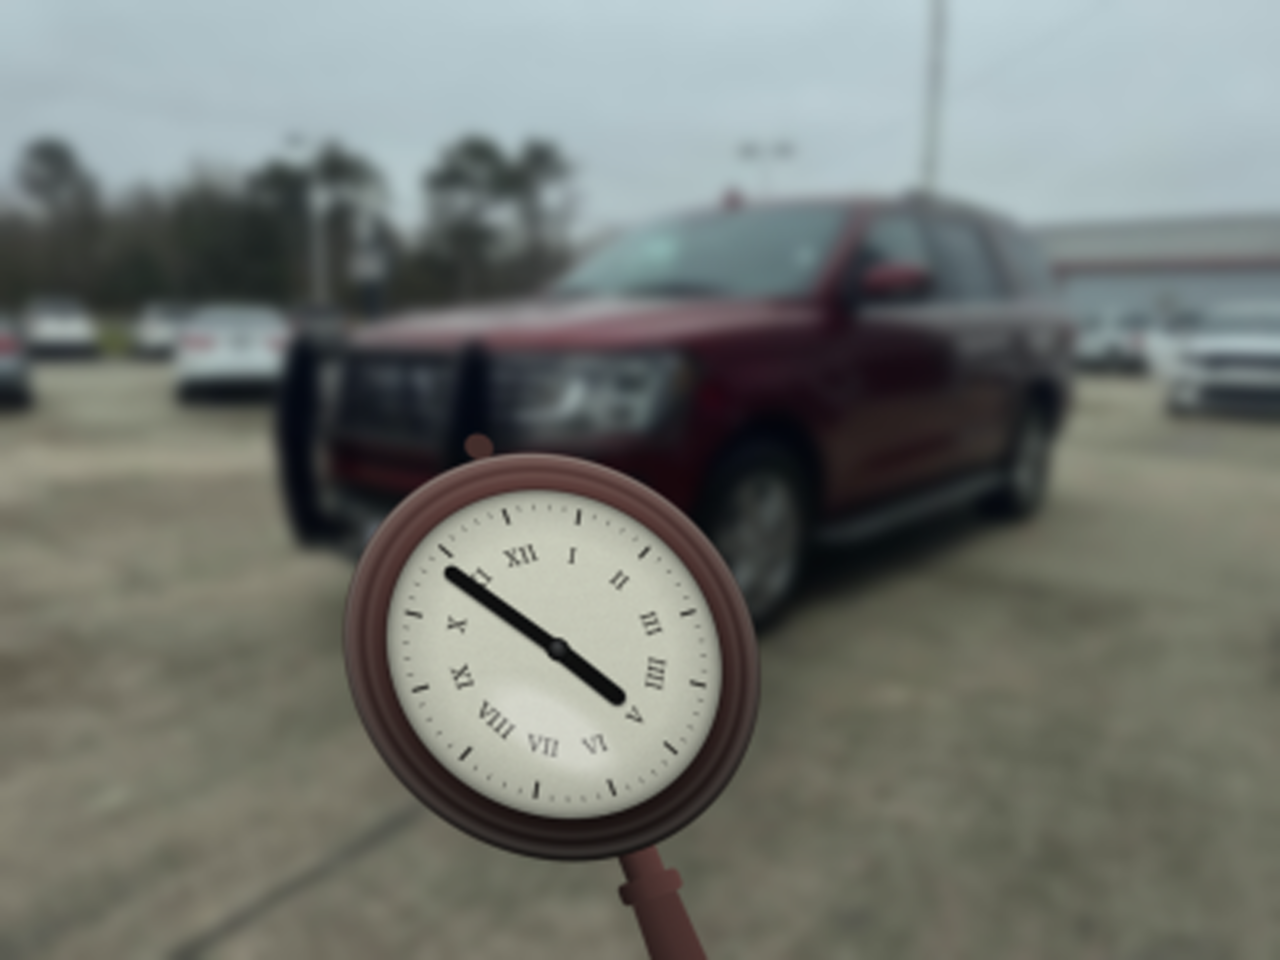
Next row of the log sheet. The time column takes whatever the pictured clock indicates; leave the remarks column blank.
4:54
